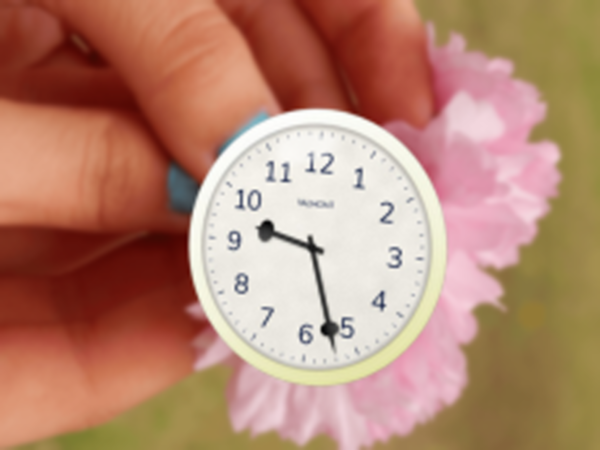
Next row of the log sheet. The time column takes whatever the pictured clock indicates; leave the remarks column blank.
9:27
